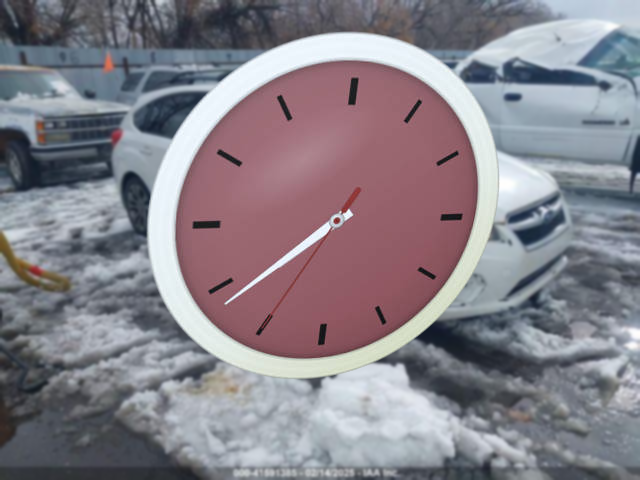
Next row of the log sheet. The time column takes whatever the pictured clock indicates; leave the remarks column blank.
7:38:35
